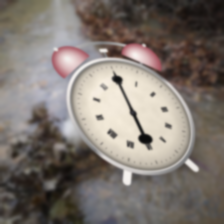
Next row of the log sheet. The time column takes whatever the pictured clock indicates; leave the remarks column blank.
6:00
